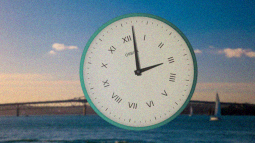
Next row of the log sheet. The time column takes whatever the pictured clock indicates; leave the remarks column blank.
3:02
